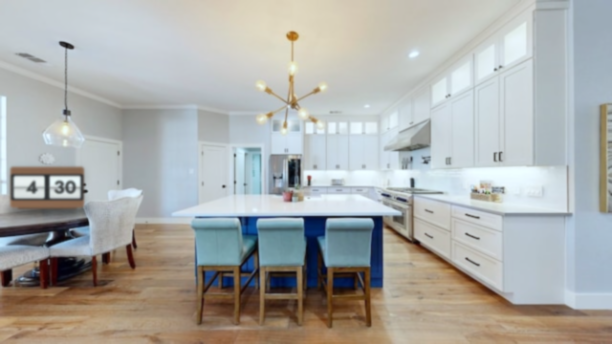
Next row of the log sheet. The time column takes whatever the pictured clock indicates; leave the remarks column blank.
4:30
